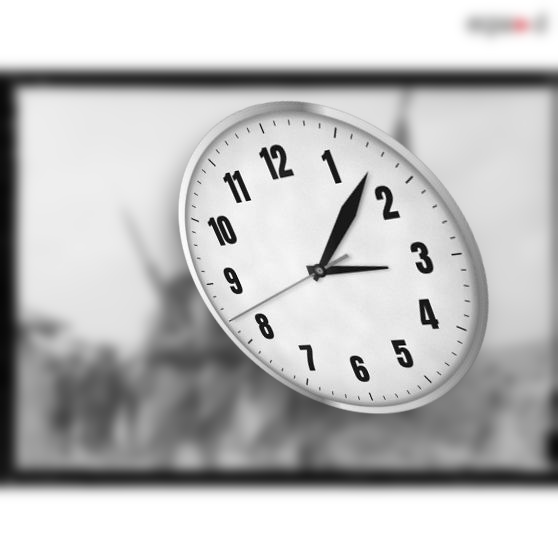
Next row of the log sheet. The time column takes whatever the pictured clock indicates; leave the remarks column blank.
3:07:42
